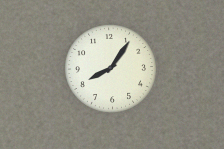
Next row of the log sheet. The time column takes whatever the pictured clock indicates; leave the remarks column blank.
8:06
